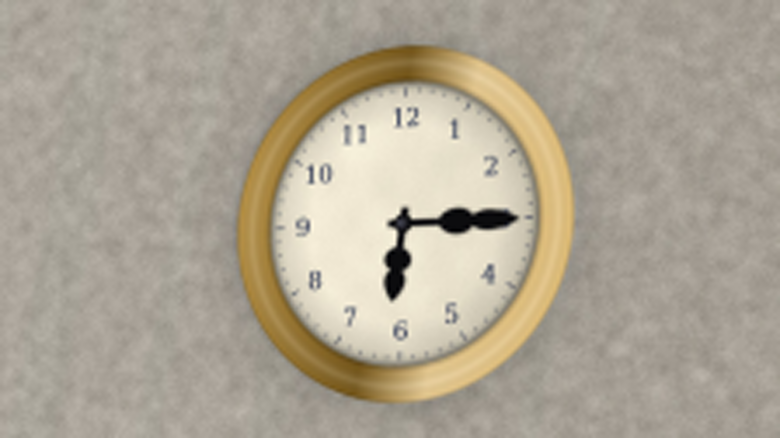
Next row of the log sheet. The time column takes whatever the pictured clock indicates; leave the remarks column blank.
6:15
